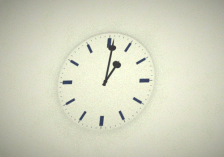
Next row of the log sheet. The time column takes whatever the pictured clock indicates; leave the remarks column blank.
1:01
